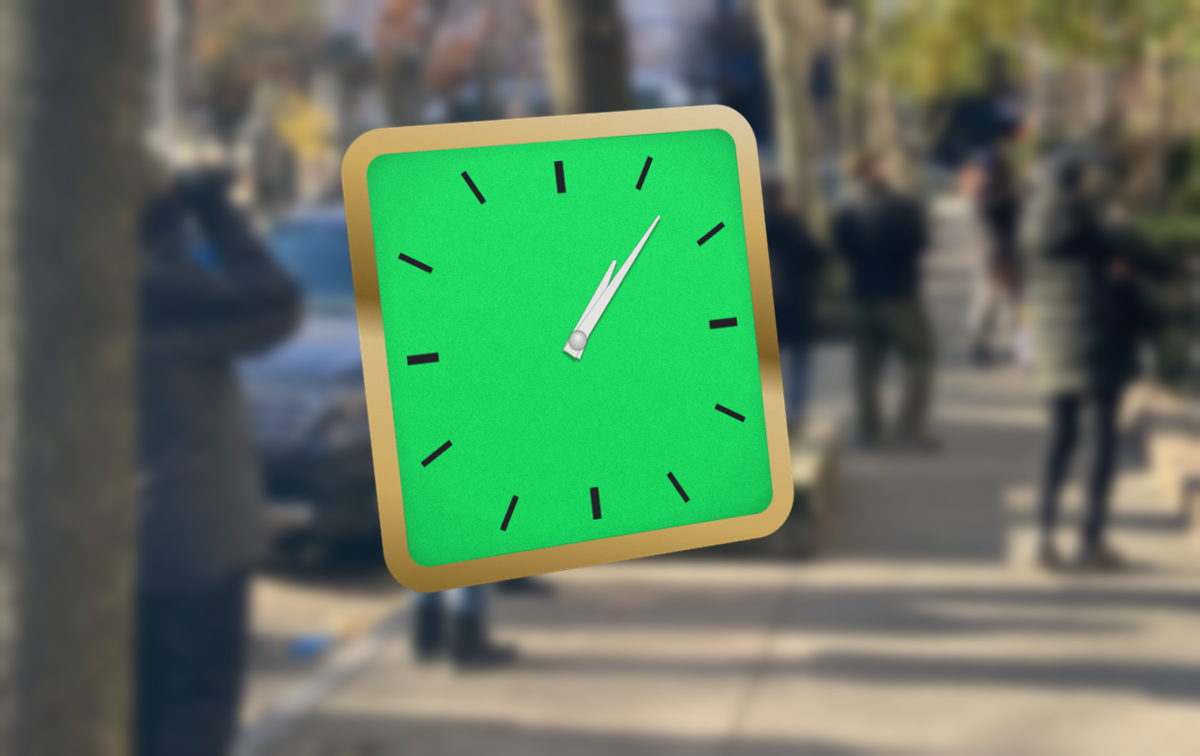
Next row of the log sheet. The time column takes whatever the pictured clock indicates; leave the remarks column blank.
1:07
